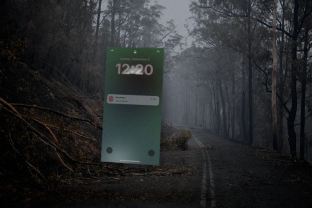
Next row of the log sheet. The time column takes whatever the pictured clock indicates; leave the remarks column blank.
12:20
